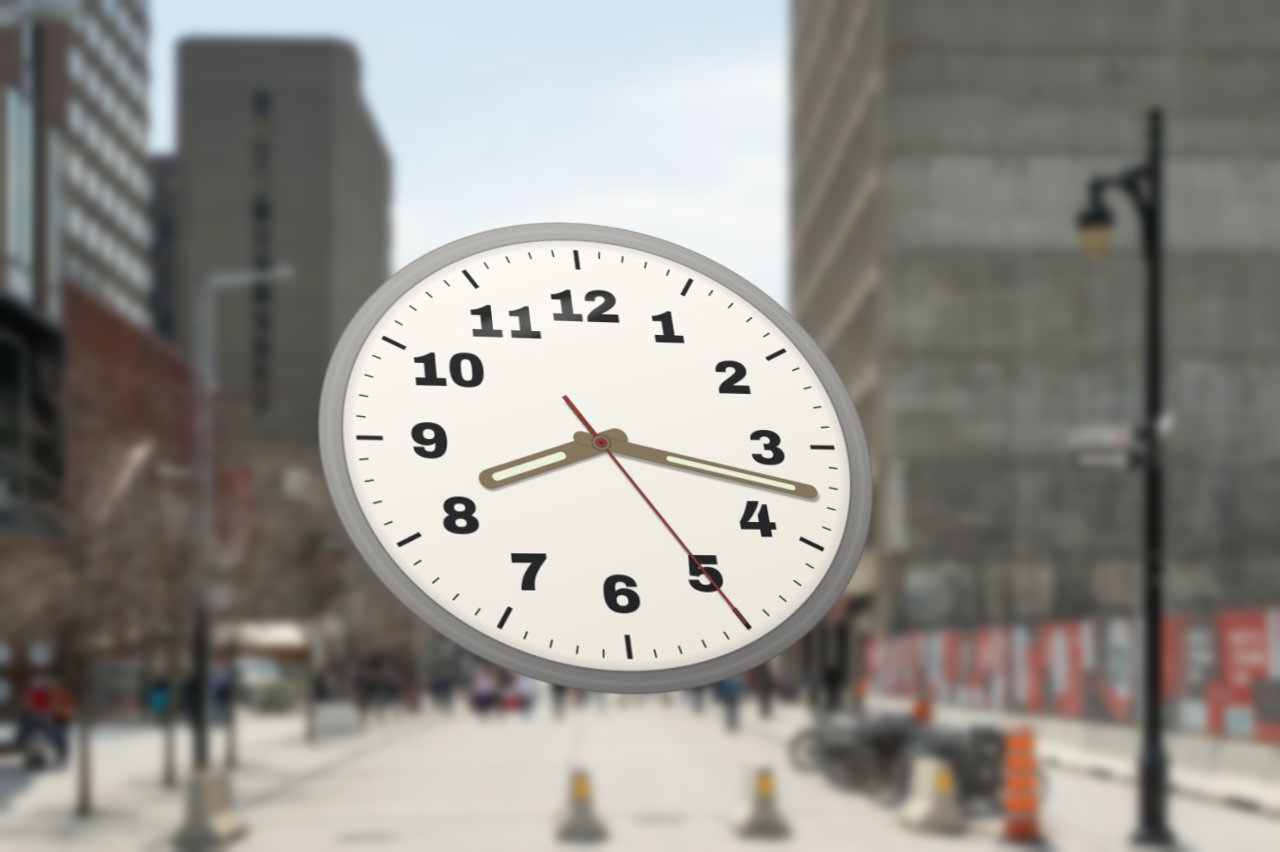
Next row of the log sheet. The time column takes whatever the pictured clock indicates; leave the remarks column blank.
8:17:25
